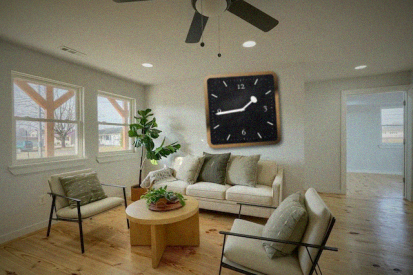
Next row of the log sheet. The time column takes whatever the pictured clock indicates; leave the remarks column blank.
1:44
